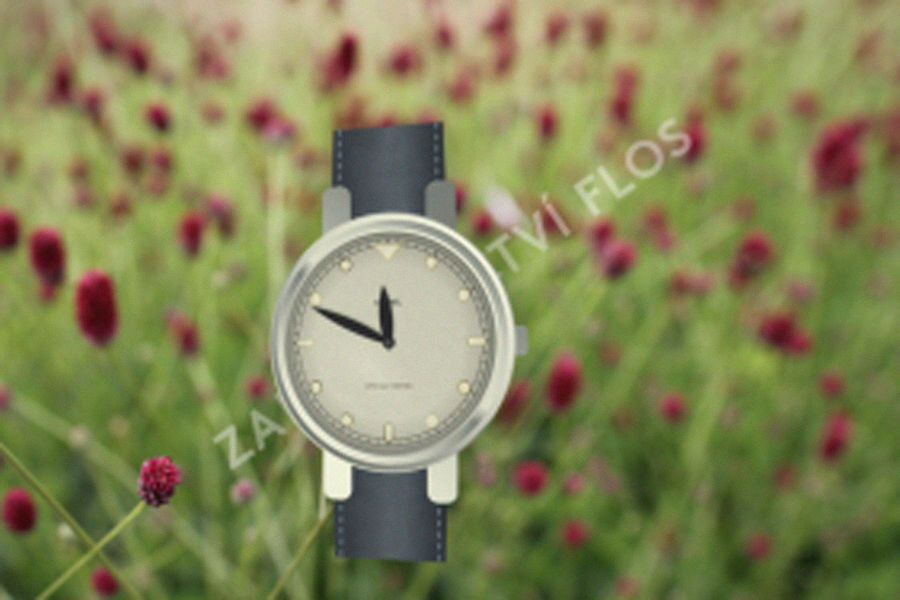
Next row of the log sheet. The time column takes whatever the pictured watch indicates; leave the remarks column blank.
11:49
